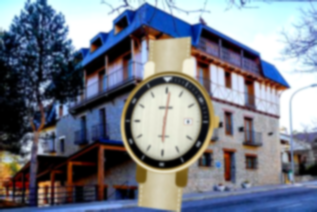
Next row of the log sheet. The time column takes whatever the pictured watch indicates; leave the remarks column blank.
6:01
